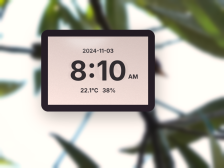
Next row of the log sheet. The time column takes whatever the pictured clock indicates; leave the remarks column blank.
8:10
